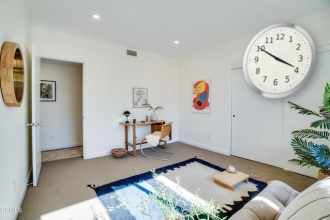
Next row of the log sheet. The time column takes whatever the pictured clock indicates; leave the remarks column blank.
3:50
